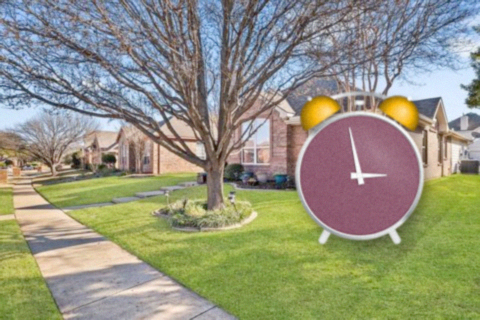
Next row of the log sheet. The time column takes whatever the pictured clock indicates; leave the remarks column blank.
2:58
